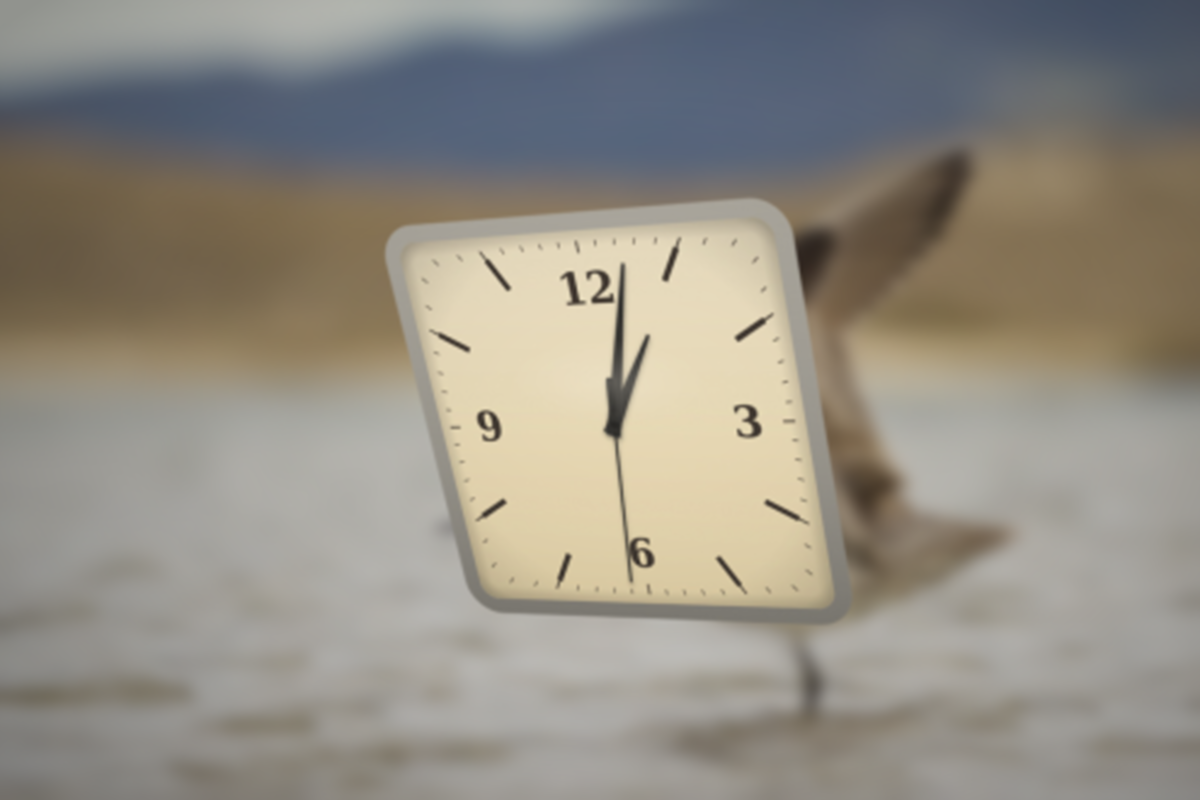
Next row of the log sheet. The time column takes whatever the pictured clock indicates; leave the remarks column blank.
1:02:31
